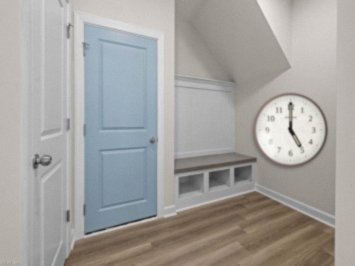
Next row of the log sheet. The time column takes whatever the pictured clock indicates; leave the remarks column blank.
5:00
